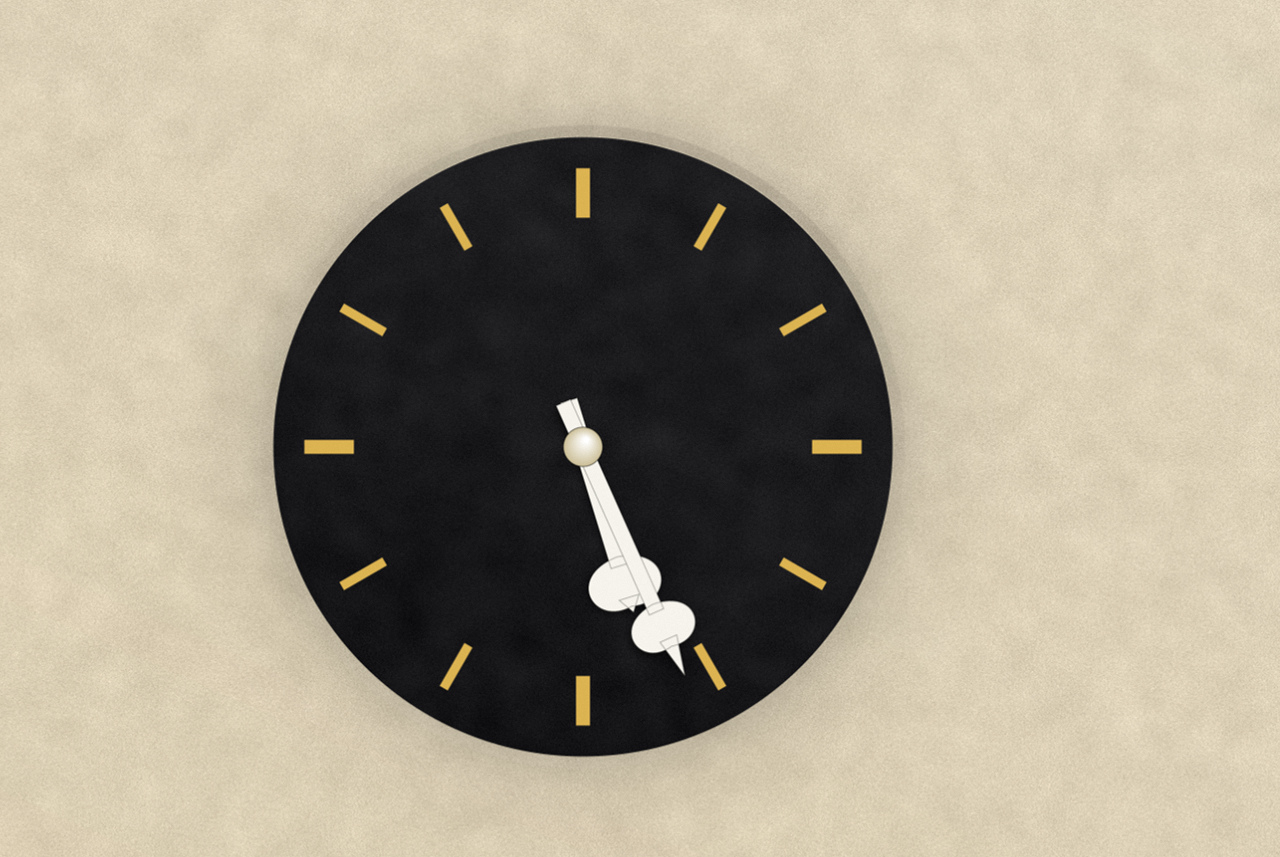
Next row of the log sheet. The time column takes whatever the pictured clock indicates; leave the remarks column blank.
5:26
